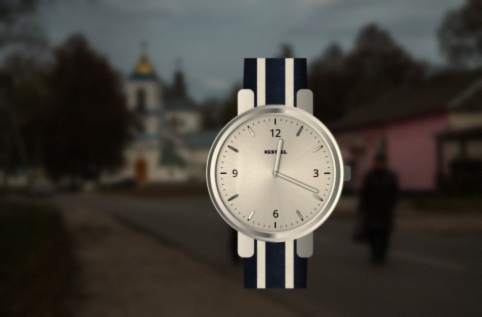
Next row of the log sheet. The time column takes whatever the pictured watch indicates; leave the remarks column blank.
12:19
